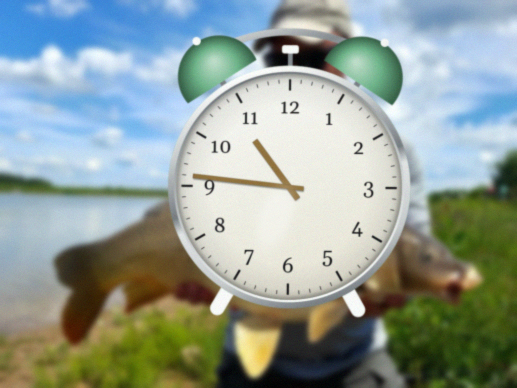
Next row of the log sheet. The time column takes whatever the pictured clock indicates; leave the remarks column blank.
10:46
